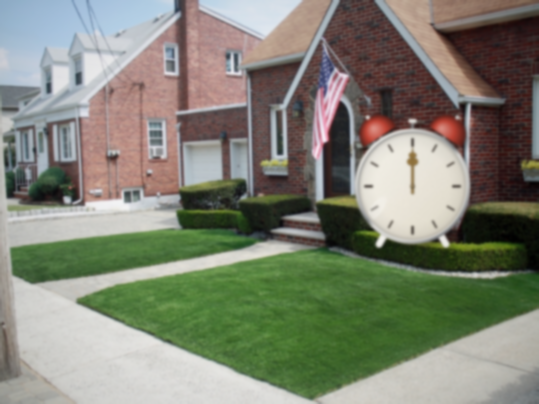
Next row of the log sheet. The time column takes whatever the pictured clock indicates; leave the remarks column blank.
12:00
